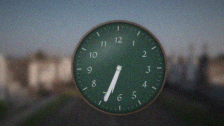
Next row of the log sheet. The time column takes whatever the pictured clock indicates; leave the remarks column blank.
6:34
